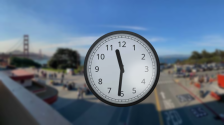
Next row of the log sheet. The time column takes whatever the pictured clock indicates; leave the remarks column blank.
11:31
